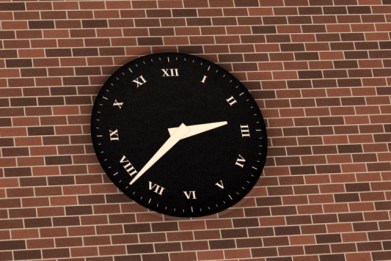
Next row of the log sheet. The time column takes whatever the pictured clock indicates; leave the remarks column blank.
2:38
